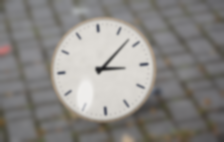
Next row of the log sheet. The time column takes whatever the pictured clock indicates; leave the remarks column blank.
3:08
